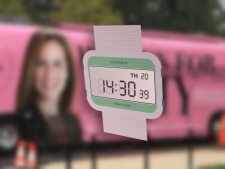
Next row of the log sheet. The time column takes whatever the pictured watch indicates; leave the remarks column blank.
14:30:39
